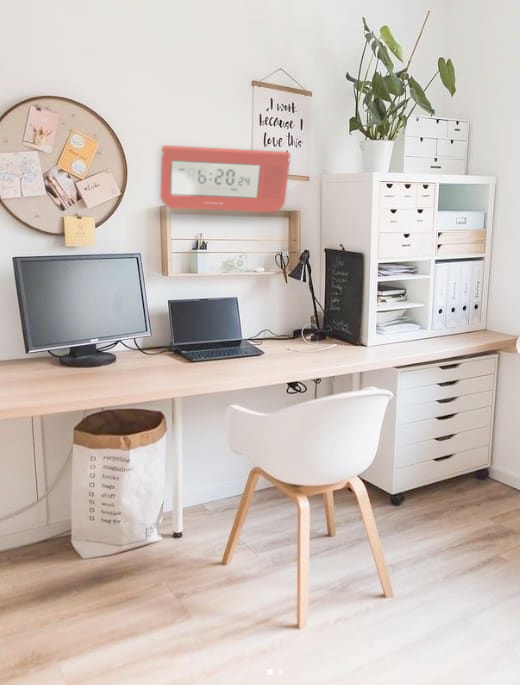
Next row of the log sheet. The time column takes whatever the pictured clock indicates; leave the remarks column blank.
6:20
